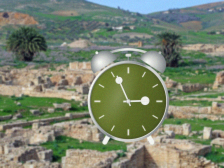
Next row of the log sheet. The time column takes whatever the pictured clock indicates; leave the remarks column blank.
2:56
